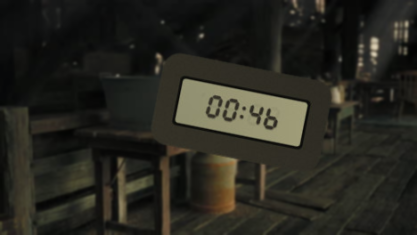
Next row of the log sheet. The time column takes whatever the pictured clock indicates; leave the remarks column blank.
0:46
